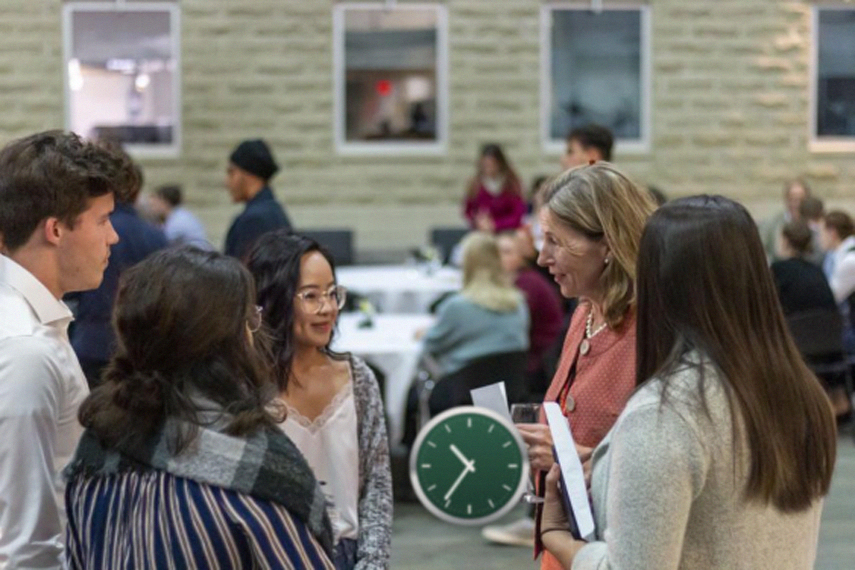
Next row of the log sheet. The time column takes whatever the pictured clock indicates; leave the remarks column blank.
10:36
